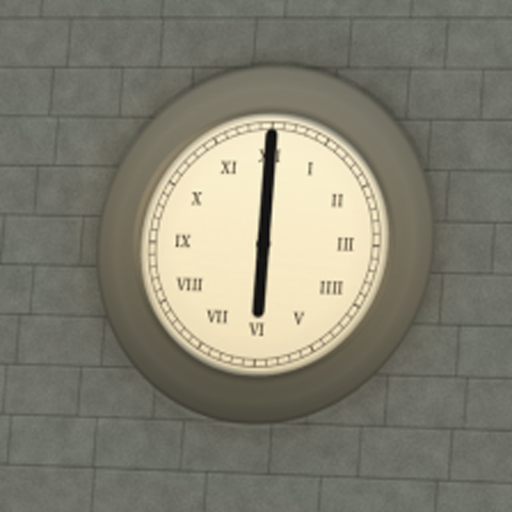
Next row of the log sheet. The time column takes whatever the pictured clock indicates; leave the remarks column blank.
6:00
